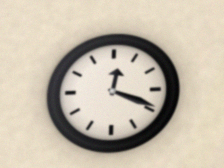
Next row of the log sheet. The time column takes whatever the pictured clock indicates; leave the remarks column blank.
12:19
